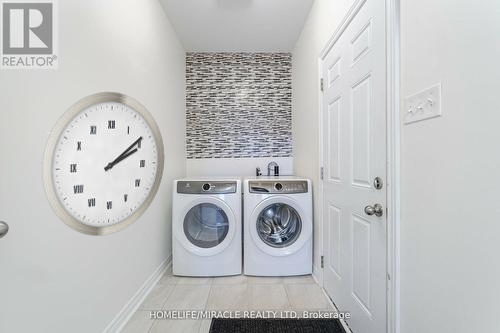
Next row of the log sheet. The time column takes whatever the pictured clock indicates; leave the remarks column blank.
2:09
